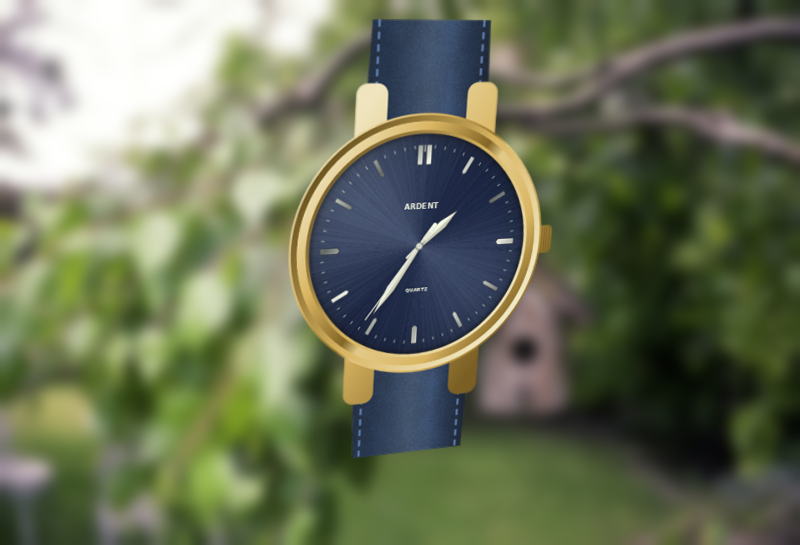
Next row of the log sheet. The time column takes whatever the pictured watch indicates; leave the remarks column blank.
1:35:36
